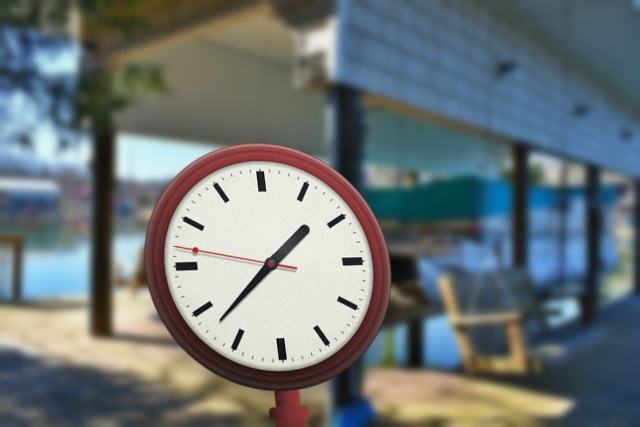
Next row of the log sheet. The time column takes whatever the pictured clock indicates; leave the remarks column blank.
1:37:47
